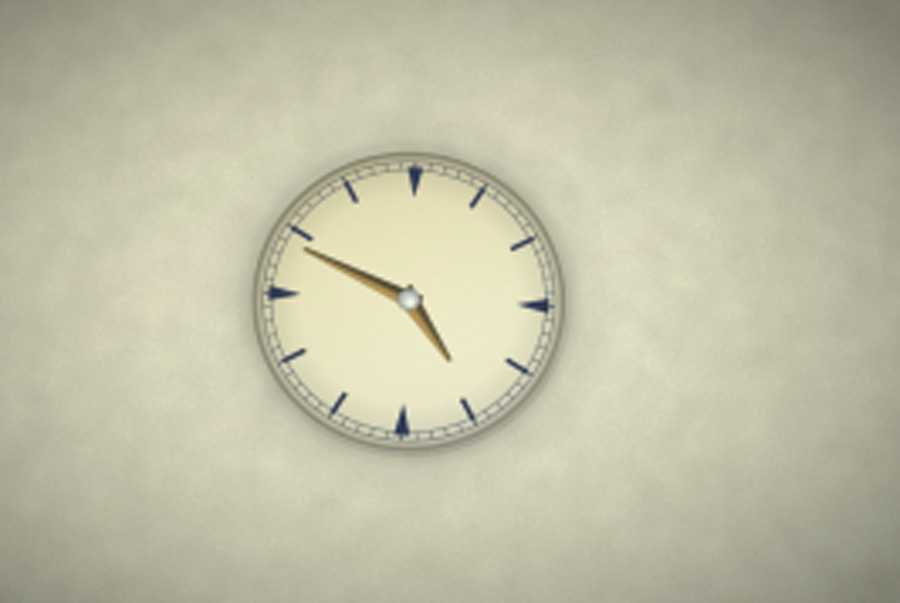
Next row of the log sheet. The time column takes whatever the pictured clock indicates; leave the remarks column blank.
4:49
